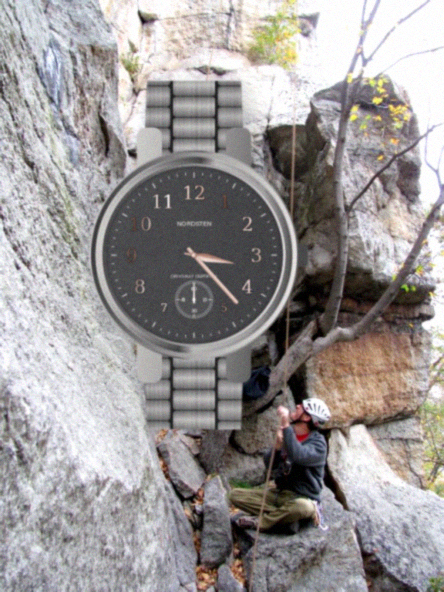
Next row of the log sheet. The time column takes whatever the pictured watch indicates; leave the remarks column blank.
3:23
